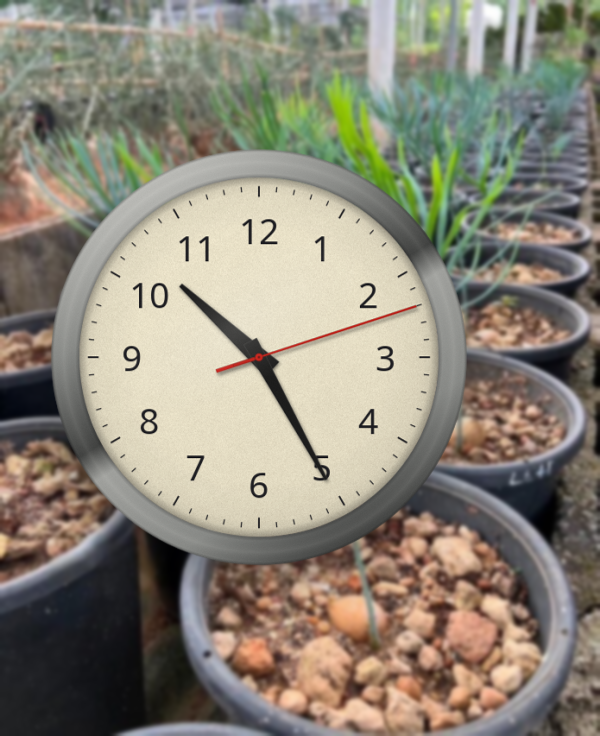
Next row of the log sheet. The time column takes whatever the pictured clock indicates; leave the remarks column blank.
10:25:12
